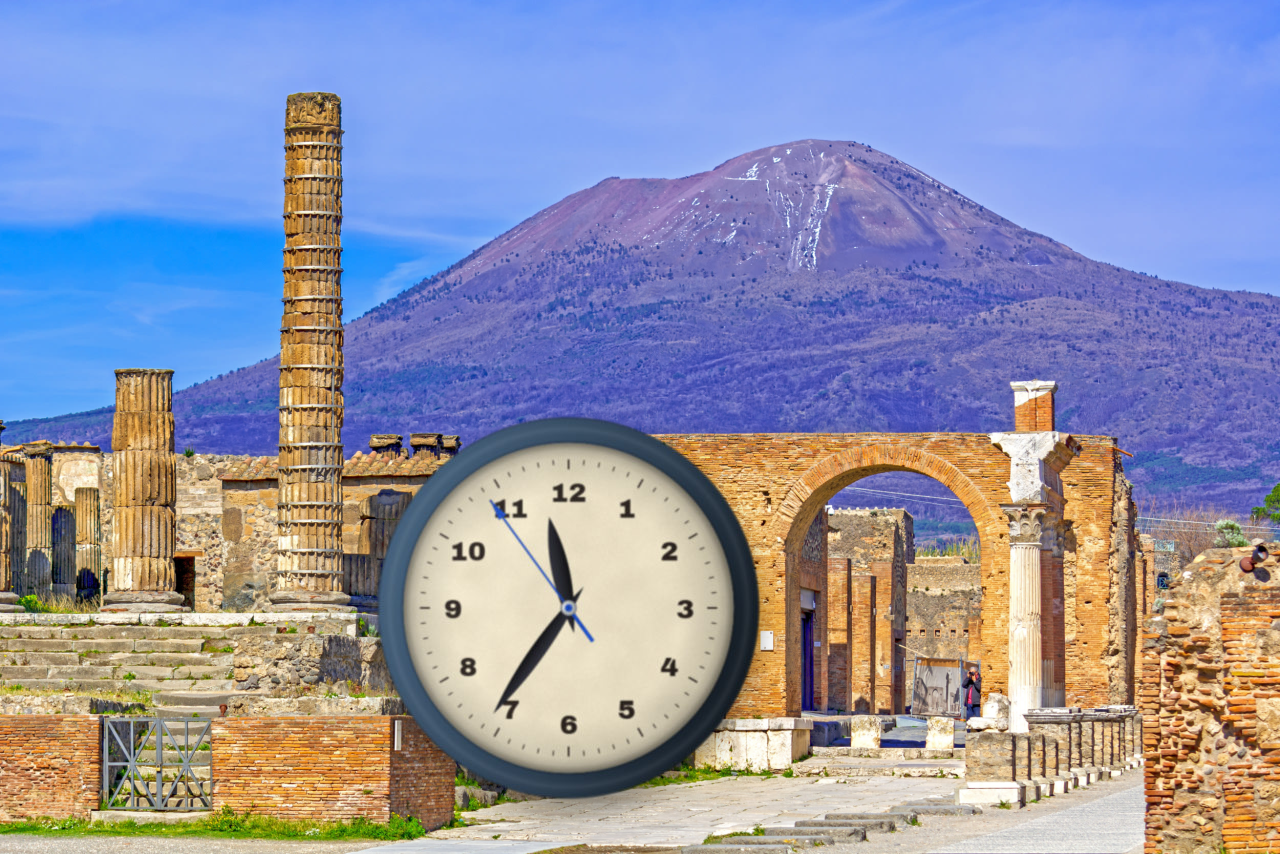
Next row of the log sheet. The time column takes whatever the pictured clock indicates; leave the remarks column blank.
11:35:54
